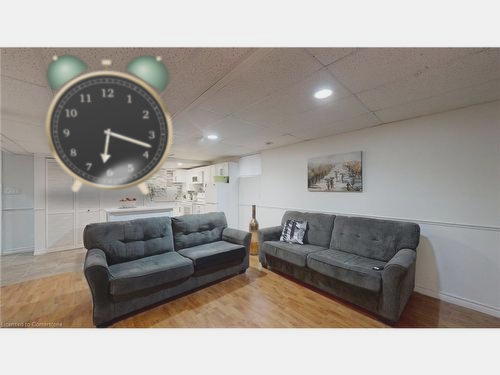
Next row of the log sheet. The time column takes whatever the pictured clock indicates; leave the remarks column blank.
6:18
